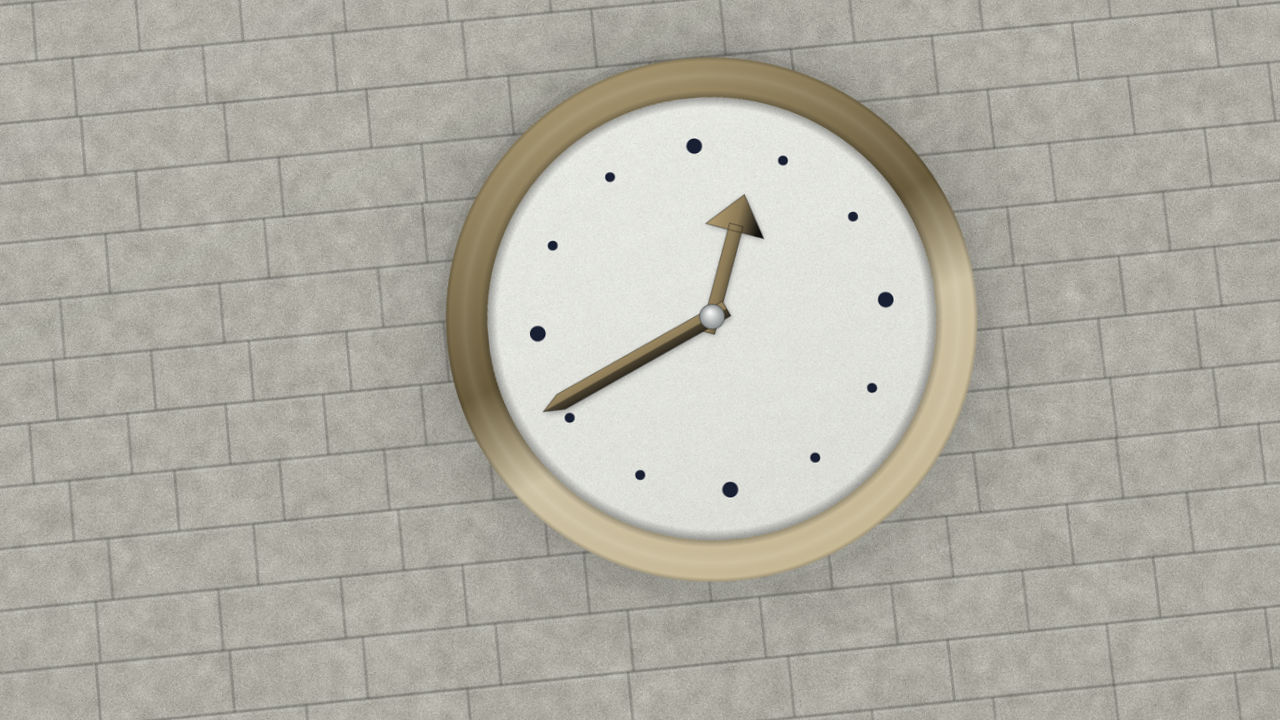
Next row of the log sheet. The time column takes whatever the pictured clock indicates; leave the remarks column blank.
12:41
